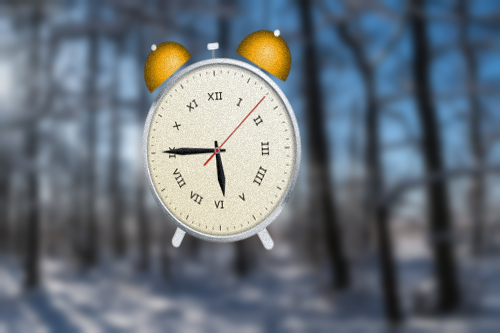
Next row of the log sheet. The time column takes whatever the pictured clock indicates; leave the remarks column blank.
5:45:08
